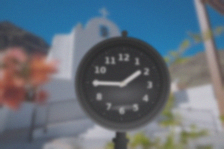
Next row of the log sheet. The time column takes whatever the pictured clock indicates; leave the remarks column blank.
1:45
